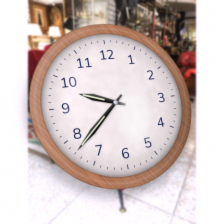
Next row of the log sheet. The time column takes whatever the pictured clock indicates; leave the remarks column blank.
9:38
